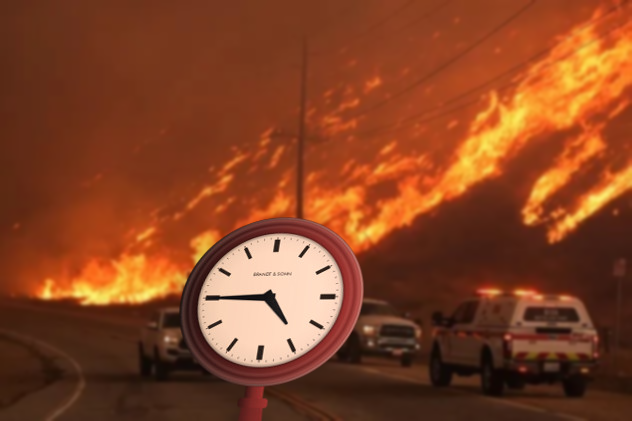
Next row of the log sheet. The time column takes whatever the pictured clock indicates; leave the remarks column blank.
4:45
